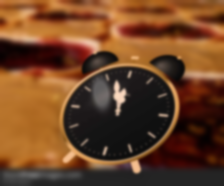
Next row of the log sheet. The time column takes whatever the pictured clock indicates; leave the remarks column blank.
11:57
